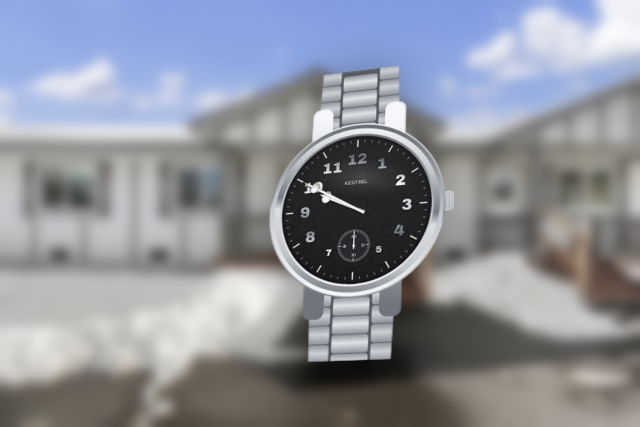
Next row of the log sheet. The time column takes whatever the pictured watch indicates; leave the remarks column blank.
9:50
